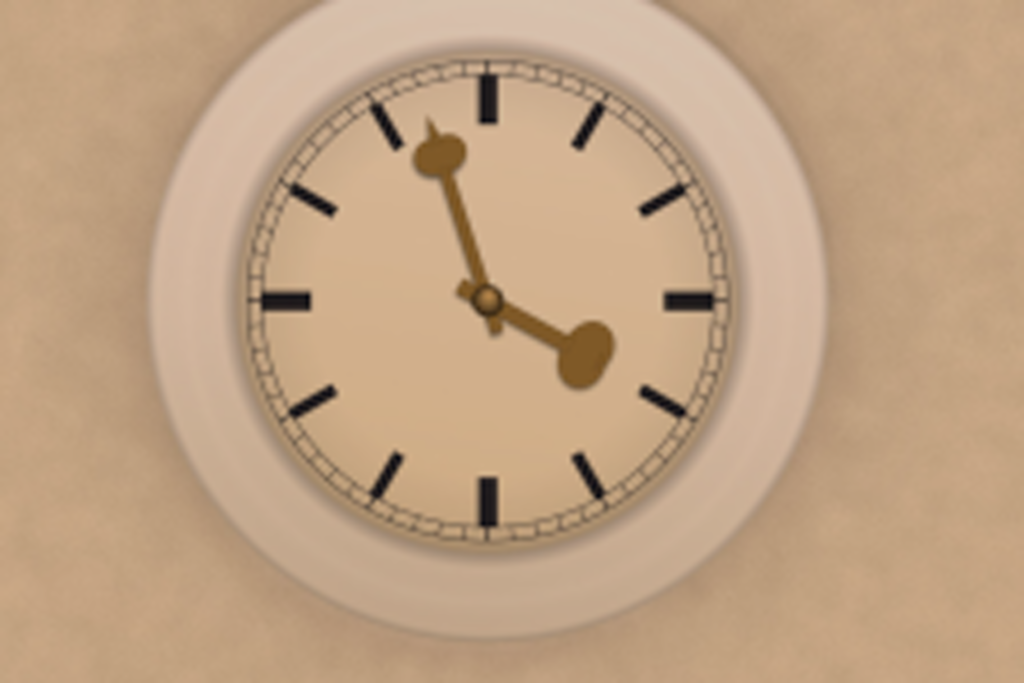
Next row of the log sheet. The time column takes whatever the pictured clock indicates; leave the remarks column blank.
3:57
